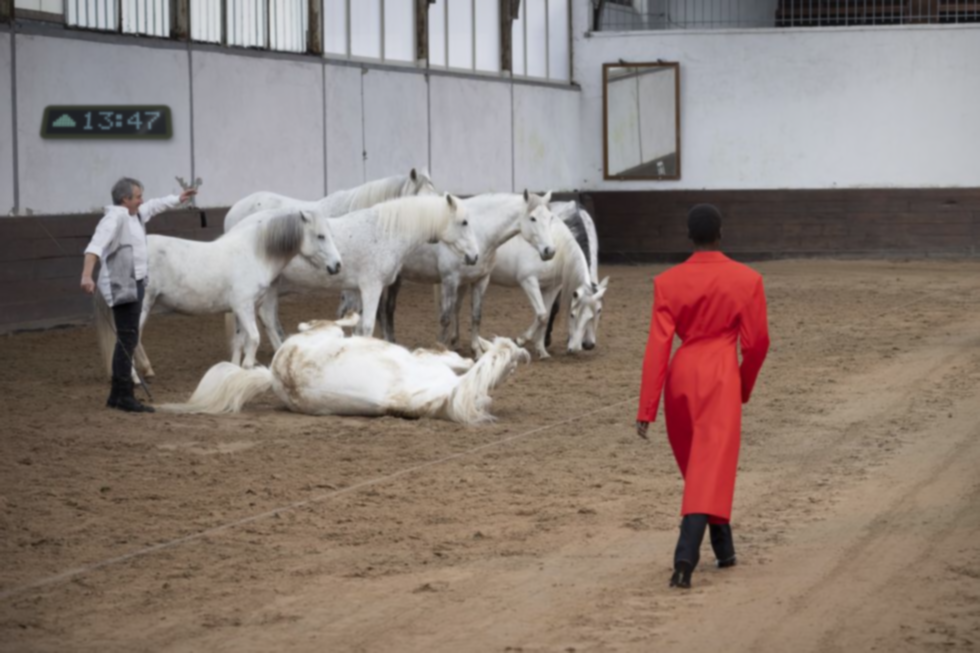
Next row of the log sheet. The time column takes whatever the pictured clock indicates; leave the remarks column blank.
13:47
